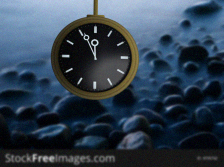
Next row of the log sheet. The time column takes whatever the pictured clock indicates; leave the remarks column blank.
11:56
